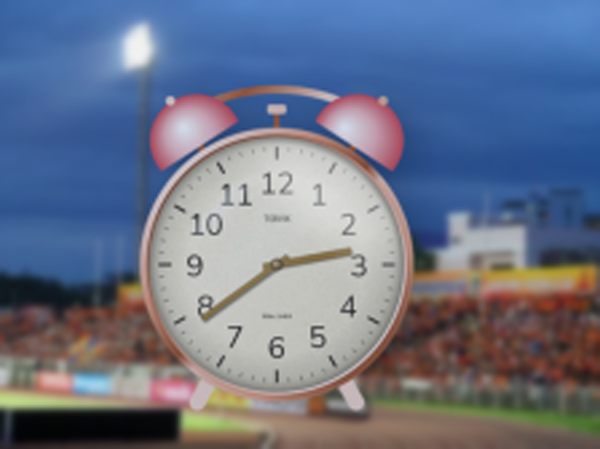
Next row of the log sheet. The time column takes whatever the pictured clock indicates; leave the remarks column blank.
2:39
